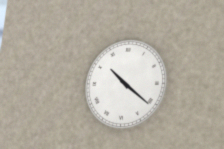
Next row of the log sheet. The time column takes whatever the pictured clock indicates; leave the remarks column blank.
10:21
